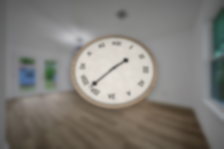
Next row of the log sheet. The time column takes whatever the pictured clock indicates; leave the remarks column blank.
1:37
